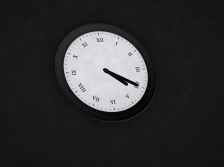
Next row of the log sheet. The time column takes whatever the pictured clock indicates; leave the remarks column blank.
4:20
